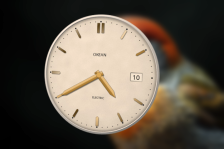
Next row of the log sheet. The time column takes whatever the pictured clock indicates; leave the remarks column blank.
4:40
